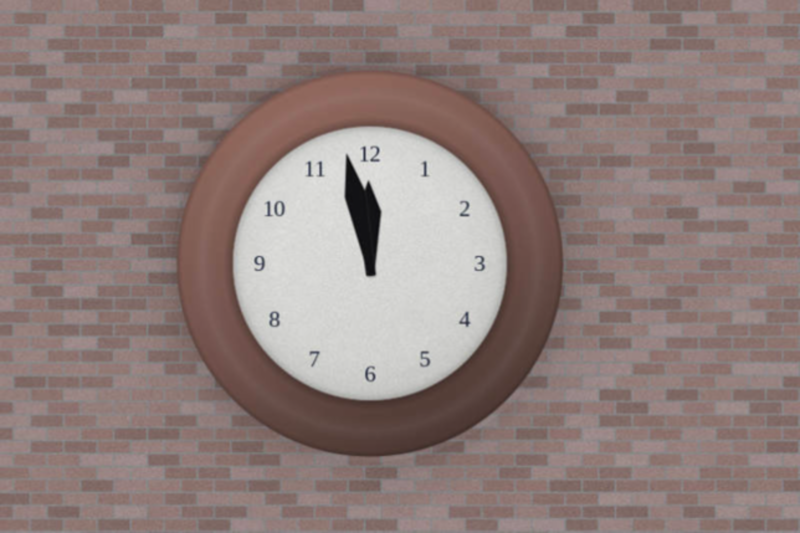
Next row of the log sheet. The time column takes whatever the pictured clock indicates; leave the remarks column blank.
11:58
